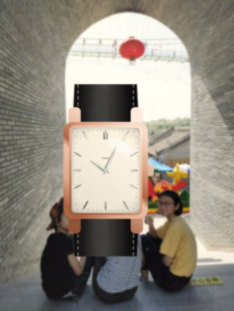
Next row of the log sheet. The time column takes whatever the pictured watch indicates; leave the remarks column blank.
10:04
